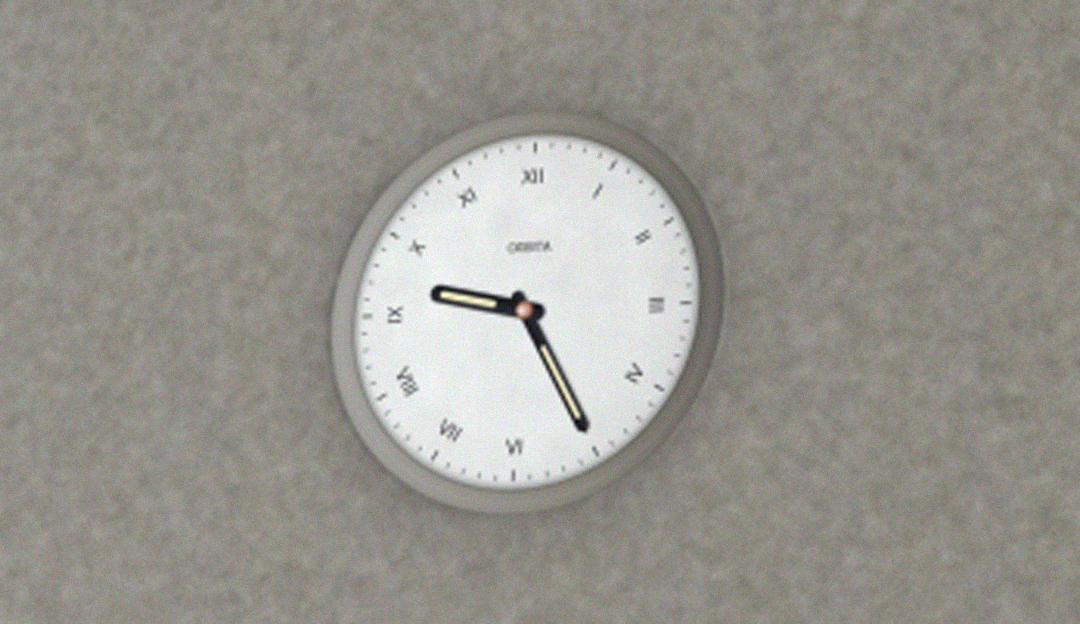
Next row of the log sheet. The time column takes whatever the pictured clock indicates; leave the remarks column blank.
9:25
